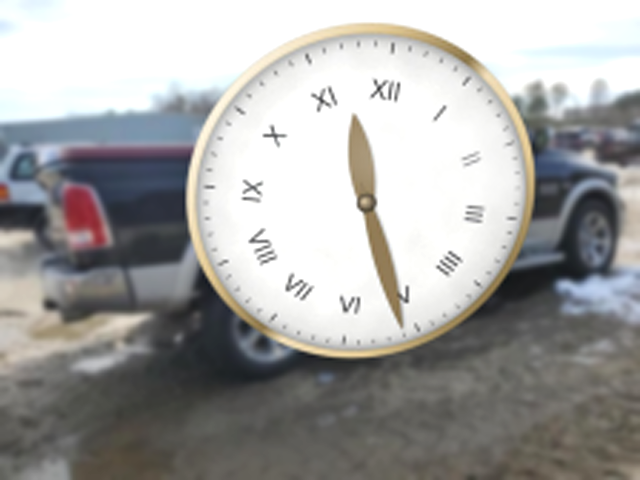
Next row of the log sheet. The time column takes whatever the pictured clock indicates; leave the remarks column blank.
11:26
